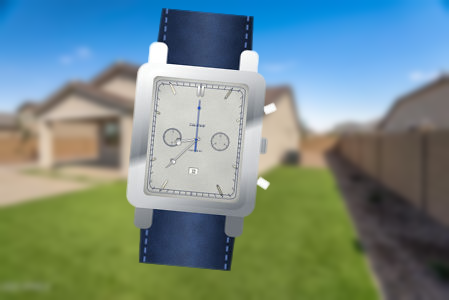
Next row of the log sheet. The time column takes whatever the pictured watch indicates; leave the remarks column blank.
8:37
